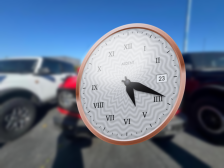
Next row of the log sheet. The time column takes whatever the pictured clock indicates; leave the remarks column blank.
5:19
